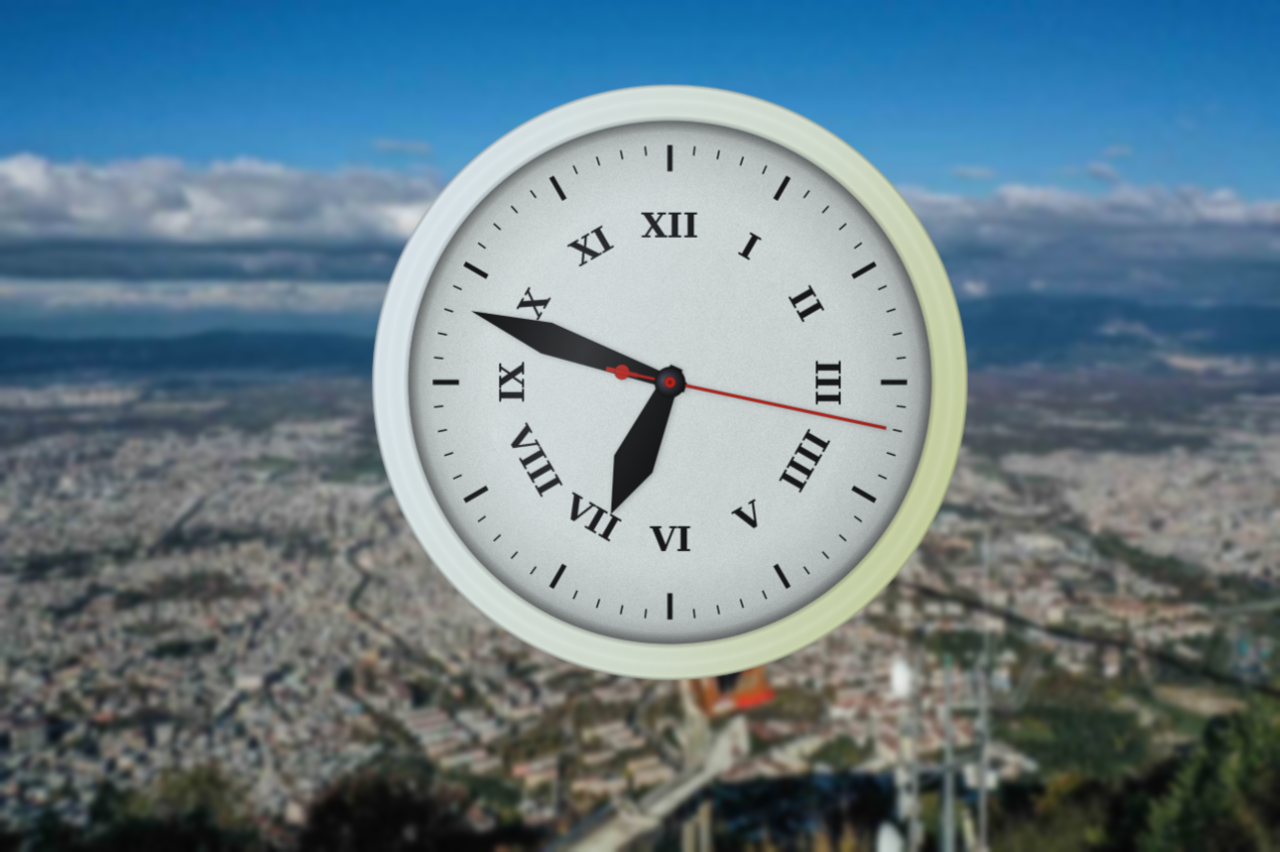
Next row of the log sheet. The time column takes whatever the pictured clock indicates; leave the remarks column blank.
6:48:17
